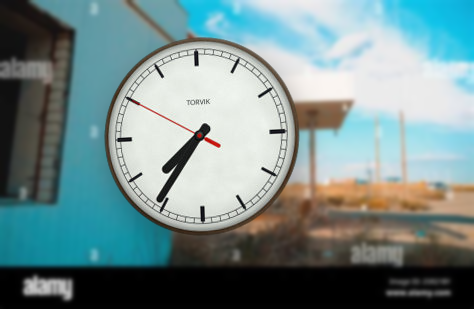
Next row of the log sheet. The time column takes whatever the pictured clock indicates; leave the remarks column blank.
7:35:50
